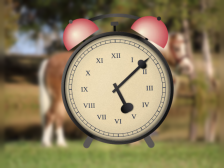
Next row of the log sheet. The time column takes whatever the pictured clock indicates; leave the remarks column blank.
5:08
